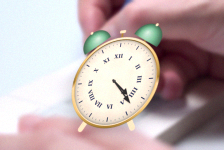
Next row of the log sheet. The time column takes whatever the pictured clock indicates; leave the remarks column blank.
4:23
